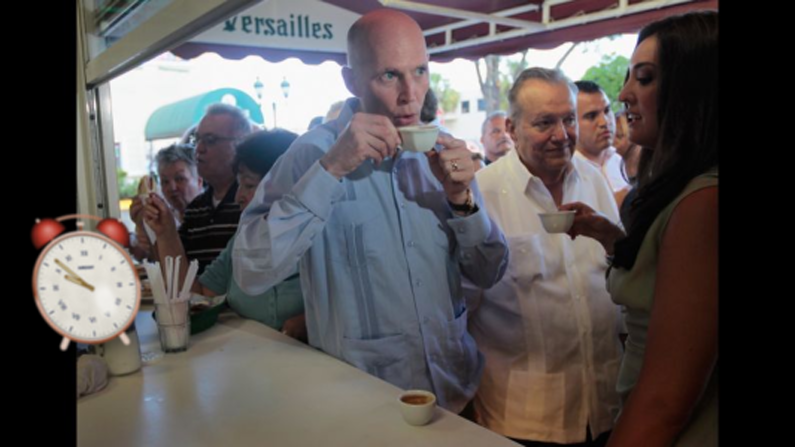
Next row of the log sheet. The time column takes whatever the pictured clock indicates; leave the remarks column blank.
9:52
